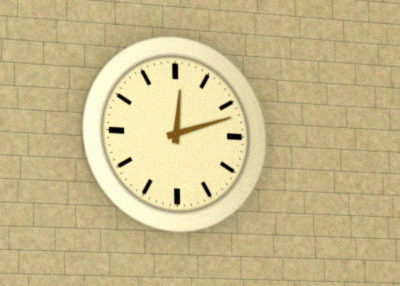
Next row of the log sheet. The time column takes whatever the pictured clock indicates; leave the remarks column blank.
12:12
